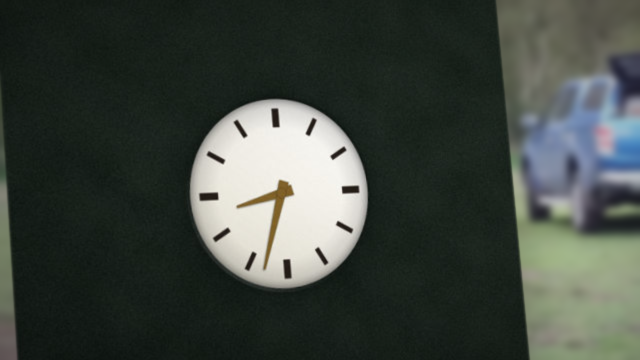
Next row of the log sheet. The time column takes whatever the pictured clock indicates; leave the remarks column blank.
8:33
